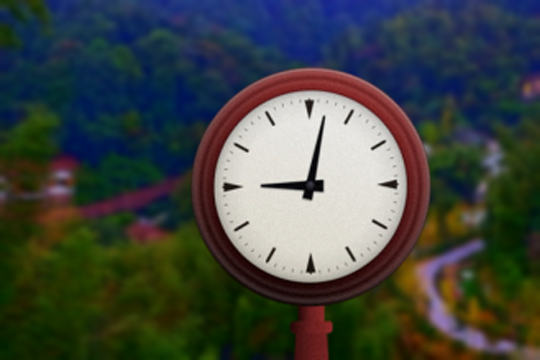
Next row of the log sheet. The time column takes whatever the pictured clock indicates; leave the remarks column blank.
9:02
